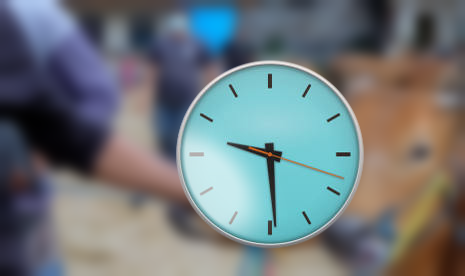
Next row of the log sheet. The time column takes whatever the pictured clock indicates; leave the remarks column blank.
9:29:18
